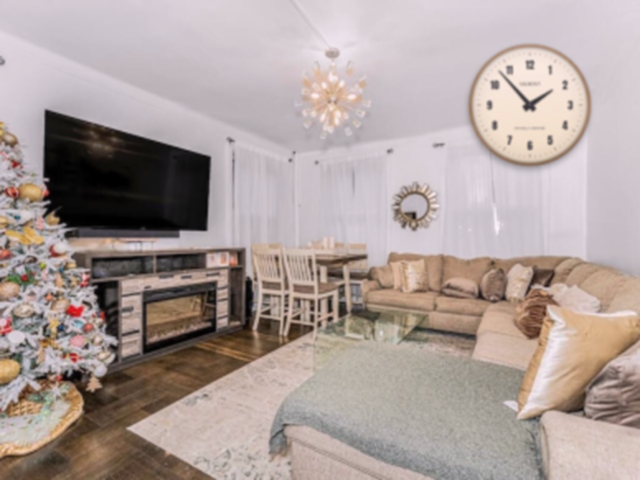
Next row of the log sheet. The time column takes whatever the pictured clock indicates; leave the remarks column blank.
1:53
